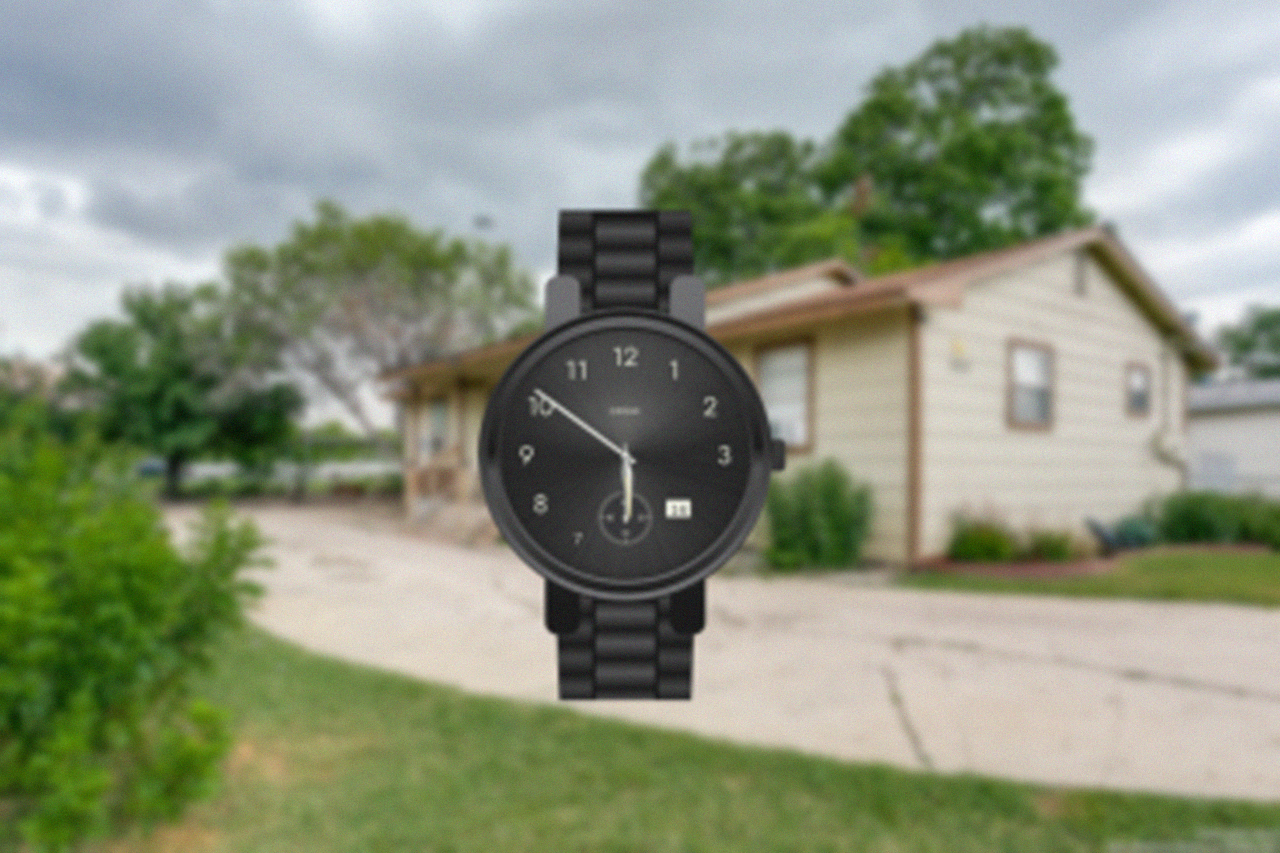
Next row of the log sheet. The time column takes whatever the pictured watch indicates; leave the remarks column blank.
5:51
